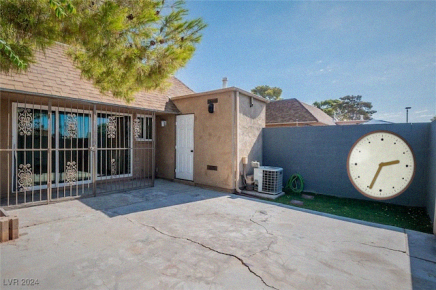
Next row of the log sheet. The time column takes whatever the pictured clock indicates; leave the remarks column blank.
2:34
